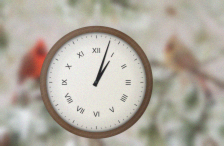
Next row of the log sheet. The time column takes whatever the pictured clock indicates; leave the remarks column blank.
1:03
